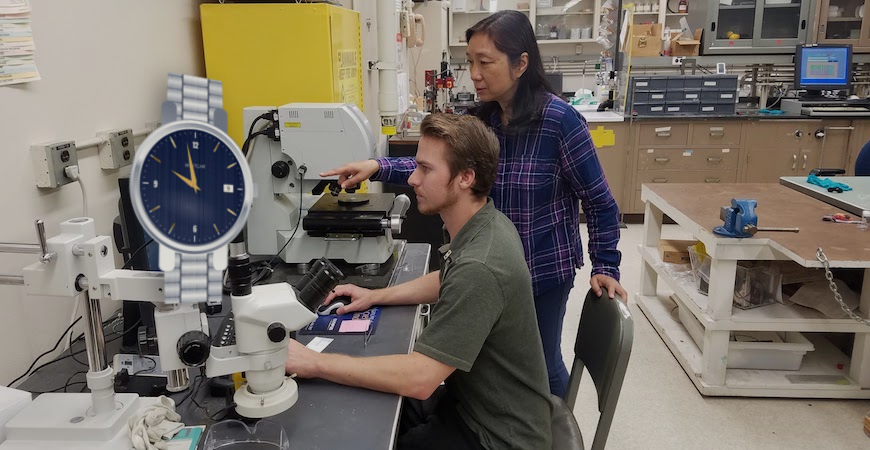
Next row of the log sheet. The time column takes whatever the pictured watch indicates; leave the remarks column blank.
9:58
